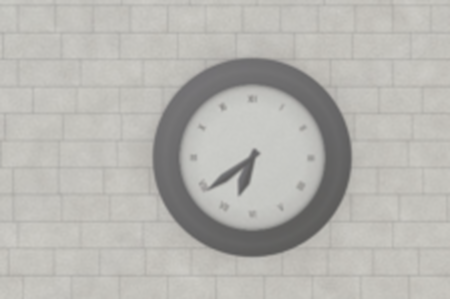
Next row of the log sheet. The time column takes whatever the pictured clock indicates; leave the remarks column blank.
6:39
